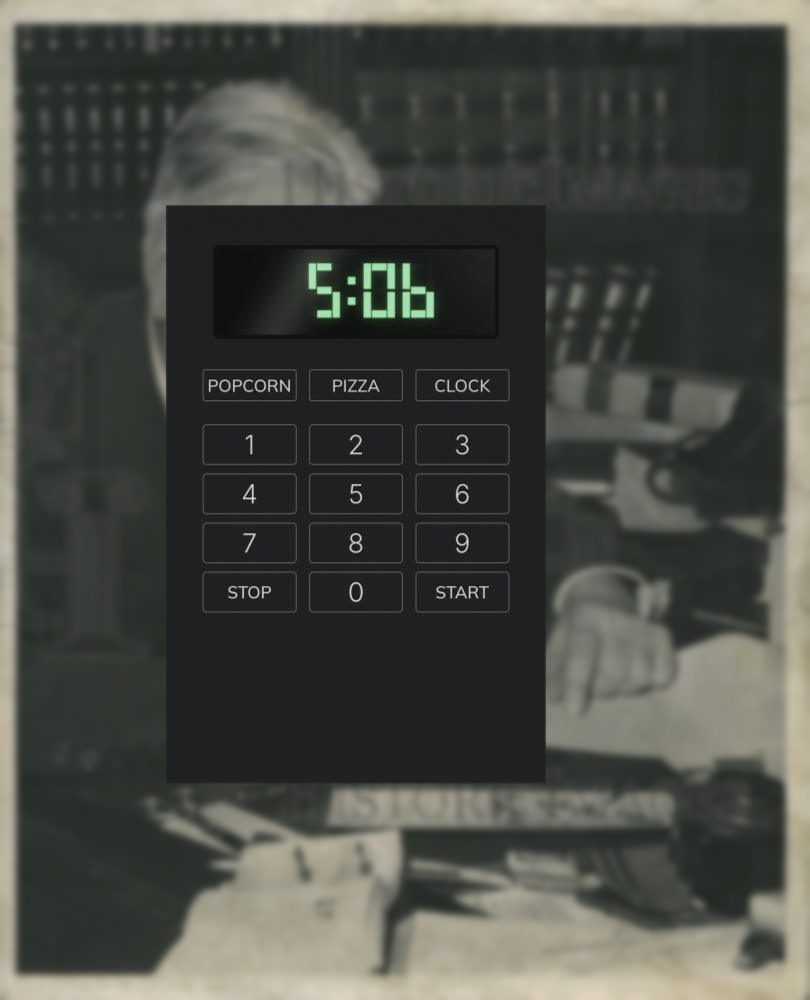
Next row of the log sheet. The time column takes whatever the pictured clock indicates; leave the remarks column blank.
5:06
